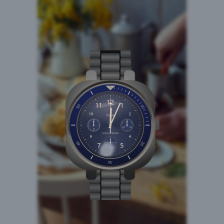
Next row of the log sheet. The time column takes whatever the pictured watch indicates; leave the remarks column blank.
12:04
